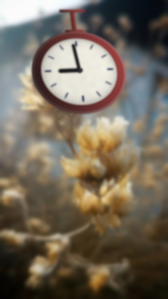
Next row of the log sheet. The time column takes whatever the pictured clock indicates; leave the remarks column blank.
8:59
